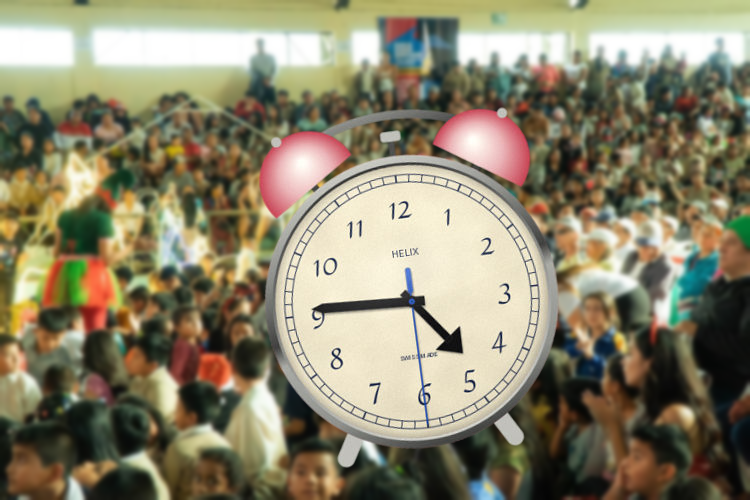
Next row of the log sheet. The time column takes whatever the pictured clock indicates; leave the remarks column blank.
4:45:30
